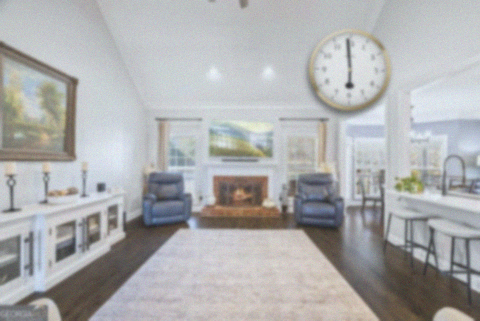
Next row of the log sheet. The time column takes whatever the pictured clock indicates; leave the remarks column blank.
5:59
